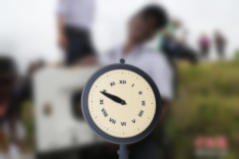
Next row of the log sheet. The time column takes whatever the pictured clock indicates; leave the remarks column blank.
9:49
